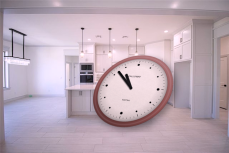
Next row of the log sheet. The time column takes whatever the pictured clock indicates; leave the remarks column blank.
10:52
